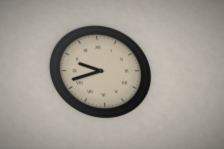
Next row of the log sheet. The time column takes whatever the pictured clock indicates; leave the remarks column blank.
9:42
